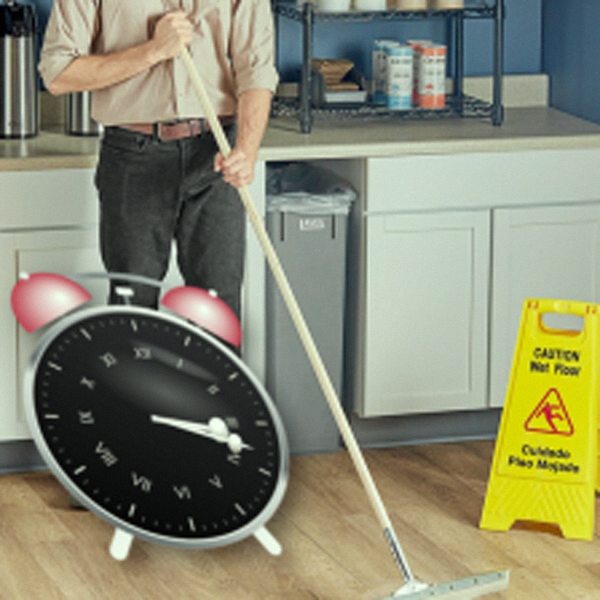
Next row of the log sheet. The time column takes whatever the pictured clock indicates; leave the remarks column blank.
3:18
